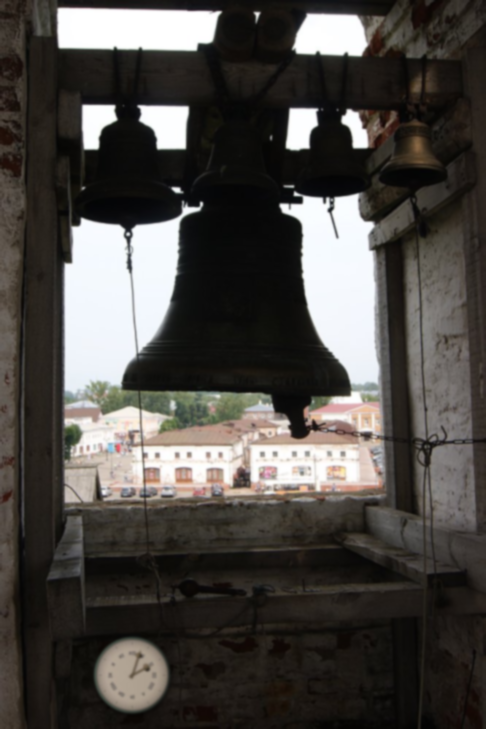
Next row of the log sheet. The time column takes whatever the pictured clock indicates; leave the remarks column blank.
2:03
